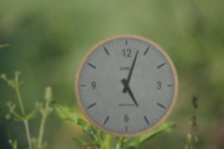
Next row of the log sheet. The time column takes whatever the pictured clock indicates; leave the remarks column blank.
5:03
